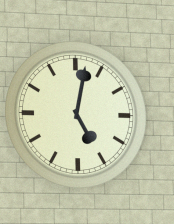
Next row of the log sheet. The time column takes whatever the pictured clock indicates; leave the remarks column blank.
5:02
